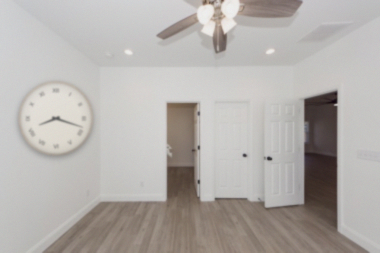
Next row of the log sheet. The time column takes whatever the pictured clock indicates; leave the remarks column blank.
8:18
